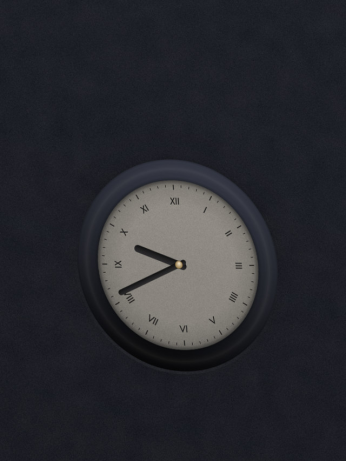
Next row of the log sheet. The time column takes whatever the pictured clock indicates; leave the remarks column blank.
9:41
